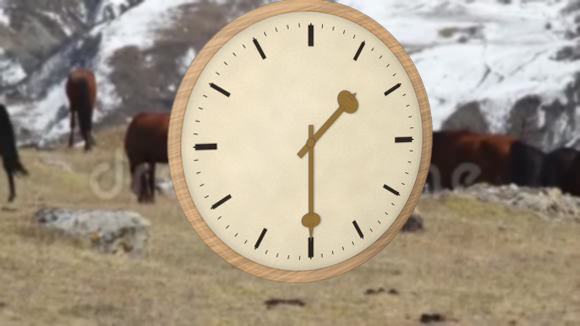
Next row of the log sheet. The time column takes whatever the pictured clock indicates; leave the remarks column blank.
1:30
